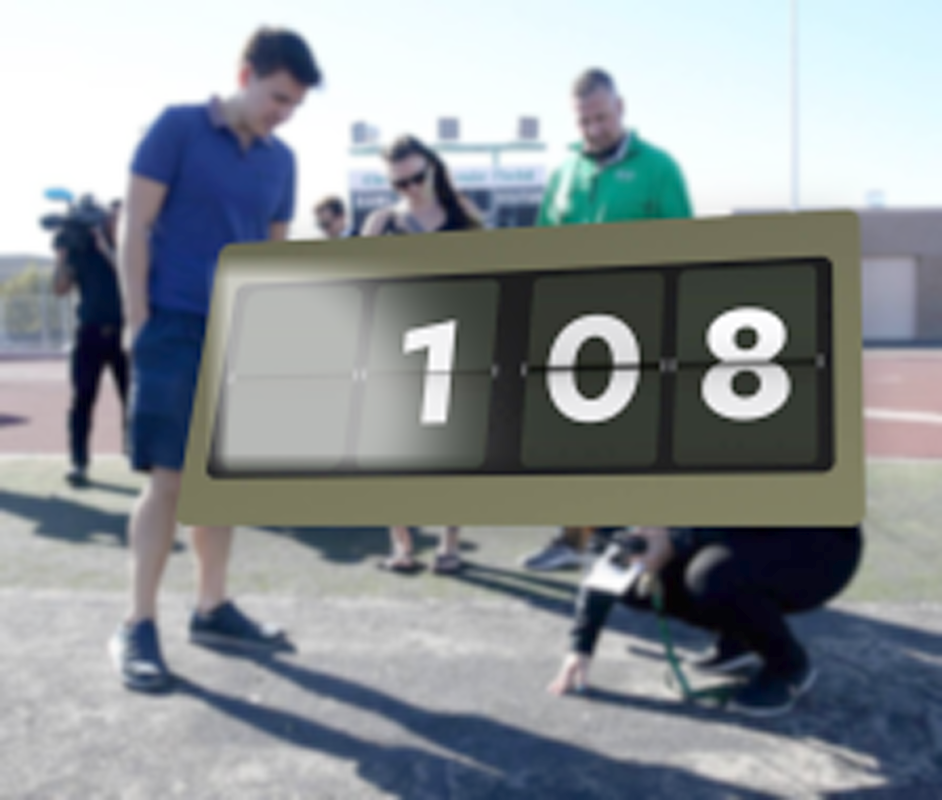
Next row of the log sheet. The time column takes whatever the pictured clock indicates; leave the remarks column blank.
1:08
